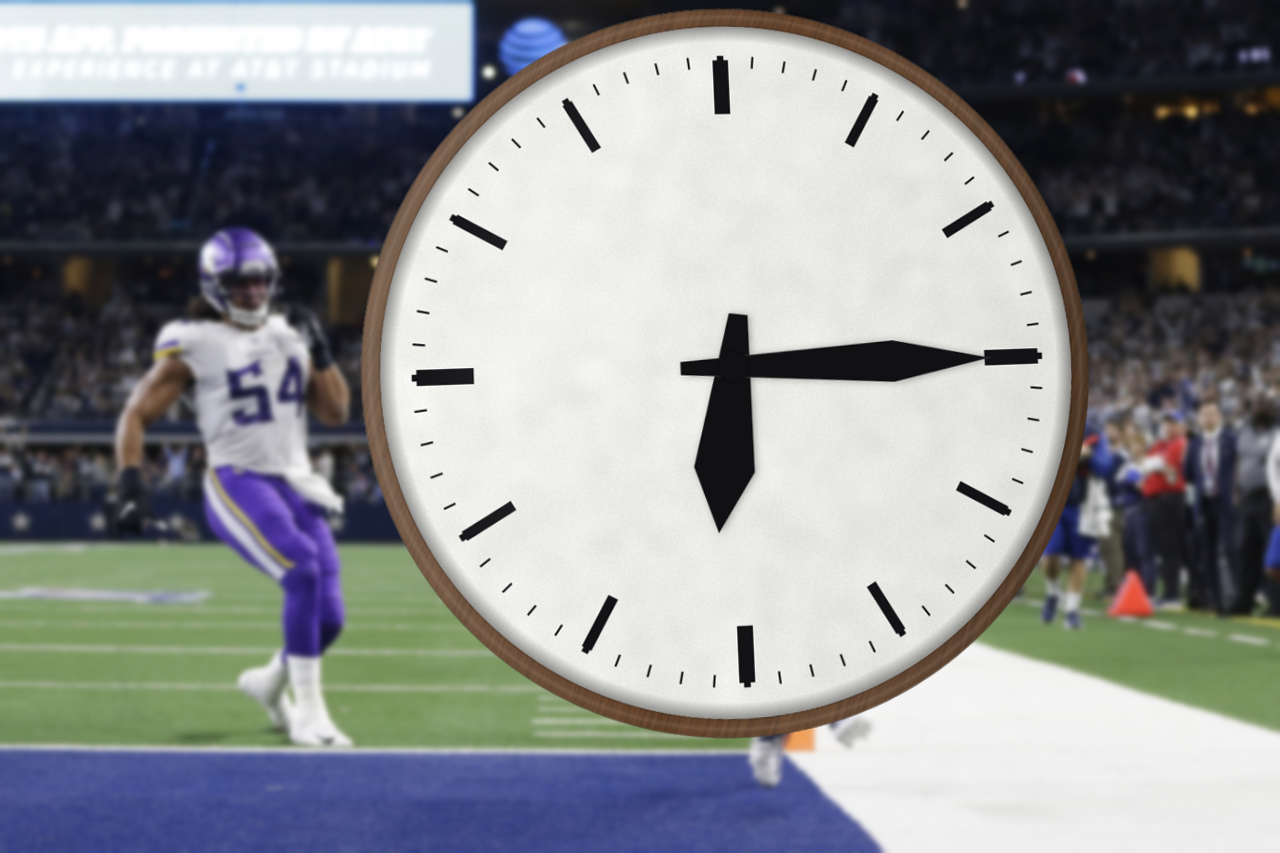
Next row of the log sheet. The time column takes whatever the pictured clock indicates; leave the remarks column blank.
6:15
